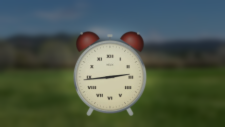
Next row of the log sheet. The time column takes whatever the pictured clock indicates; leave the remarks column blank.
2:44
